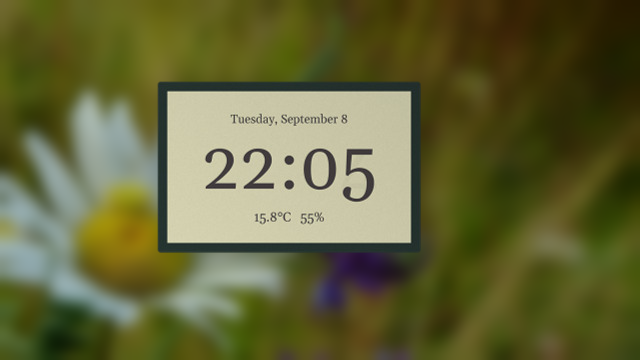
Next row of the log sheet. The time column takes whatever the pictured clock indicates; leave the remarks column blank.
22:05
